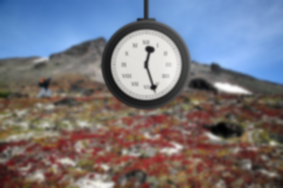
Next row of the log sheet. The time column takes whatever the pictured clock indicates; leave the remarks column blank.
12:27
